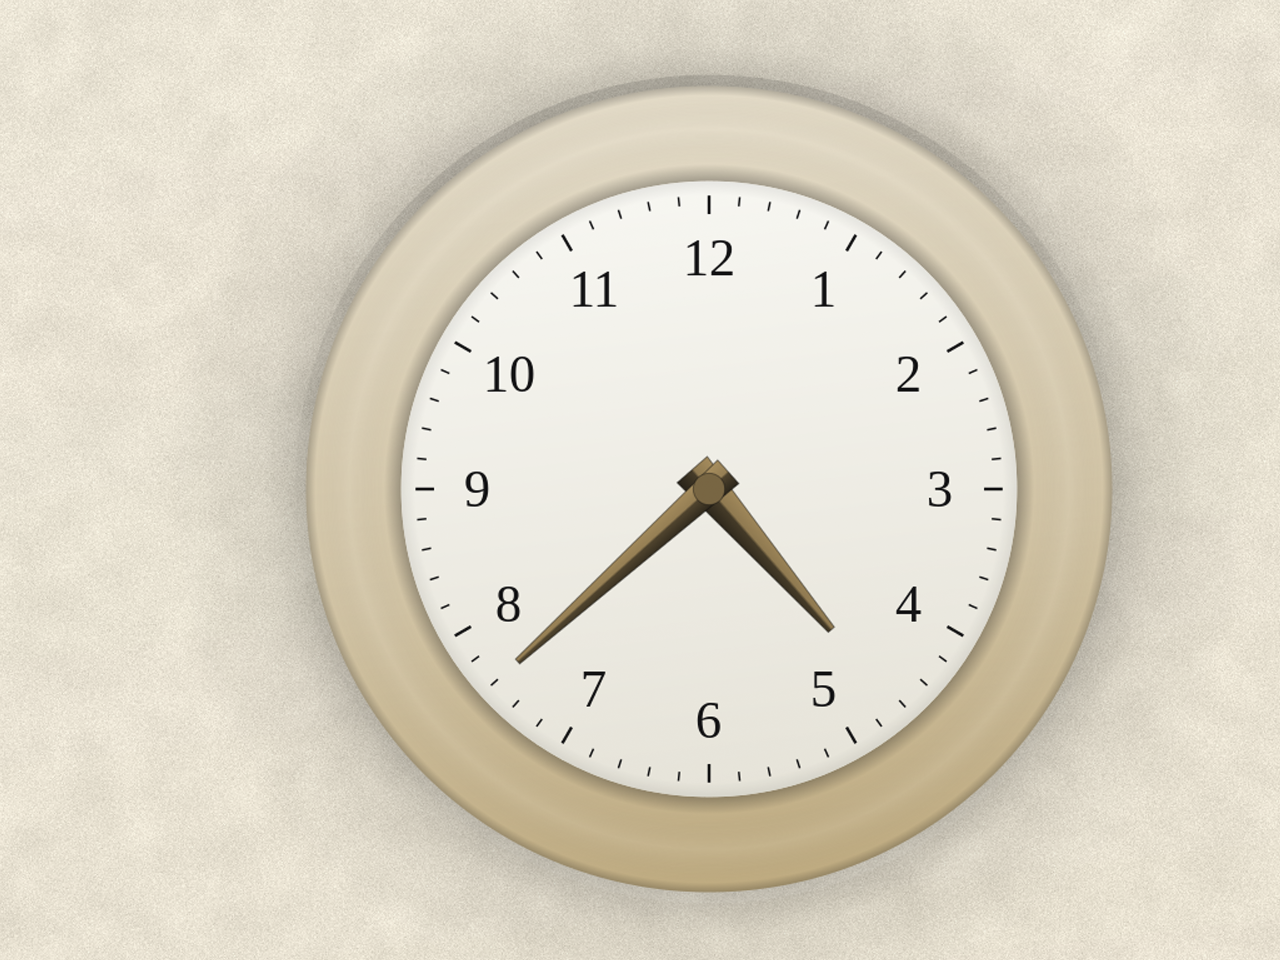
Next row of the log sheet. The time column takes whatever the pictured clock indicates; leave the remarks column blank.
4:38
